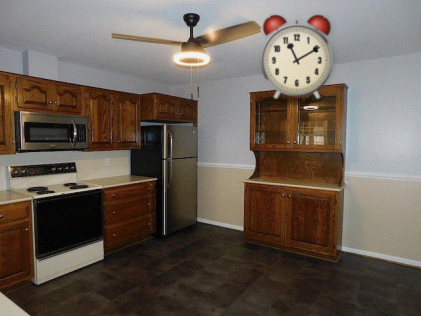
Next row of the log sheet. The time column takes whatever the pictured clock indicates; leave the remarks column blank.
11:10
